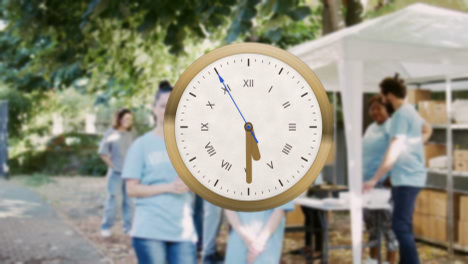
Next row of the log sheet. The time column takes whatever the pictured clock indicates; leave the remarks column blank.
5:29:55
